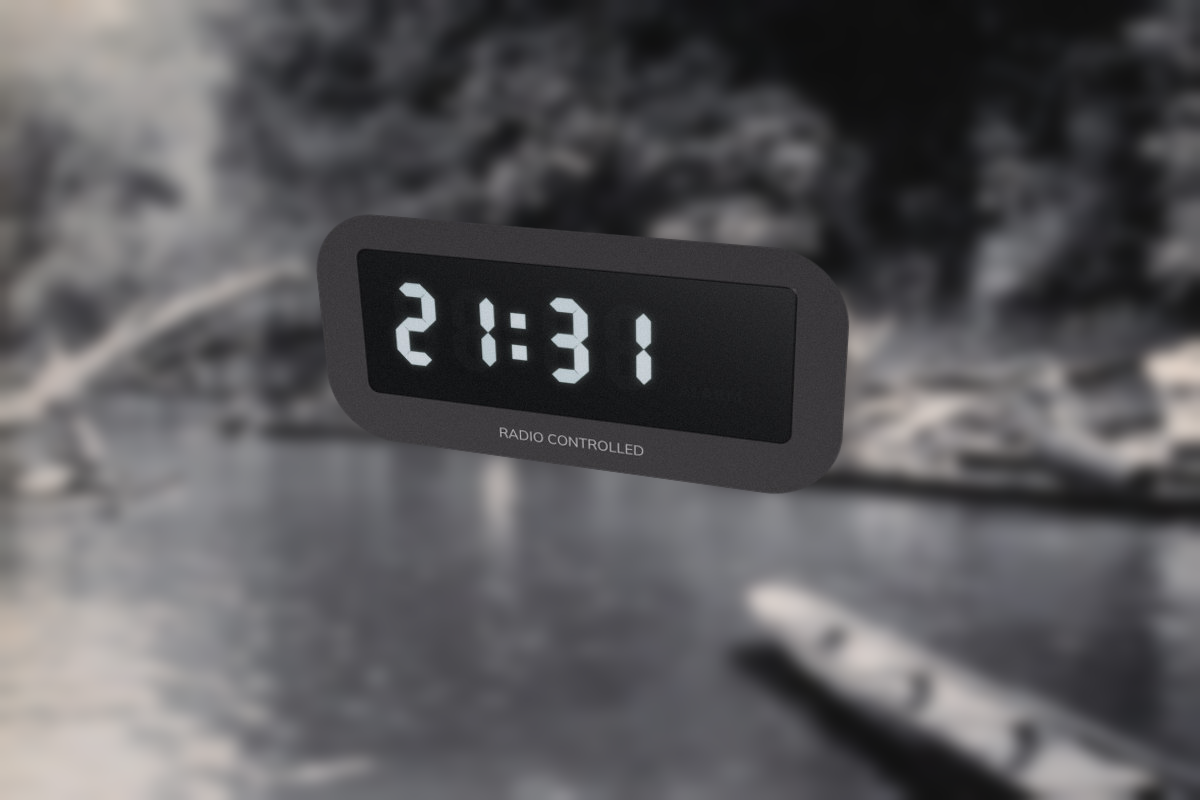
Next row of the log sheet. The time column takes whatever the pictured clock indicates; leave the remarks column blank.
21:31
